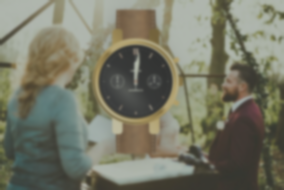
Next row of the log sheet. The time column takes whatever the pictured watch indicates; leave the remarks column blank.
12:01
